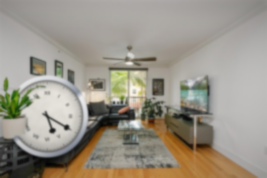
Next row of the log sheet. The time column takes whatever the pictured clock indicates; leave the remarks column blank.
5:20
